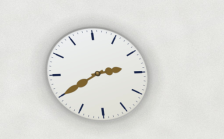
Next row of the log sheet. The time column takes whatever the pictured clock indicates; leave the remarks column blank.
2:40
